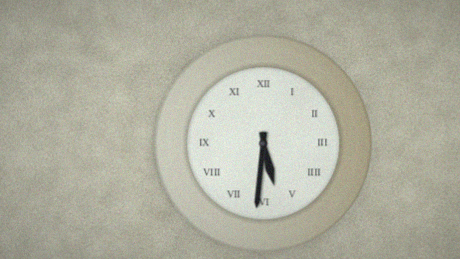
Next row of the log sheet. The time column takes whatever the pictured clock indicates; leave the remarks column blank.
5:31
